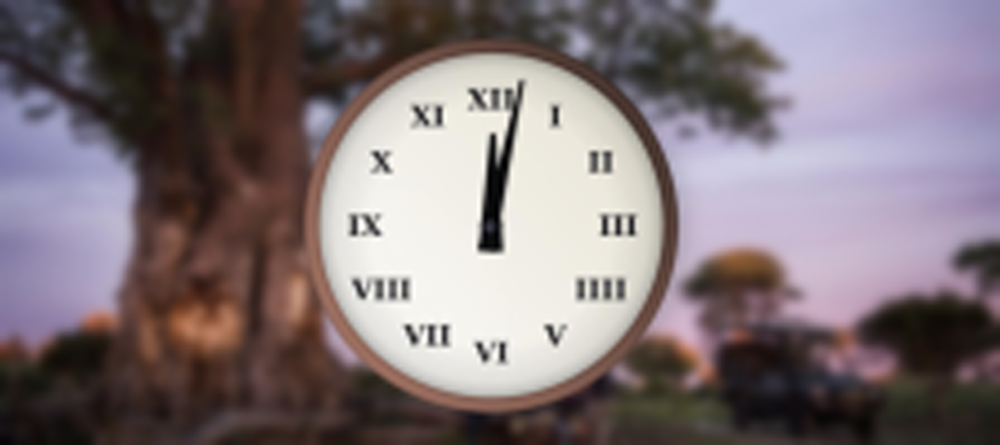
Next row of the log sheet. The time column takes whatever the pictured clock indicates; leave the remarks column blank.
12:02
